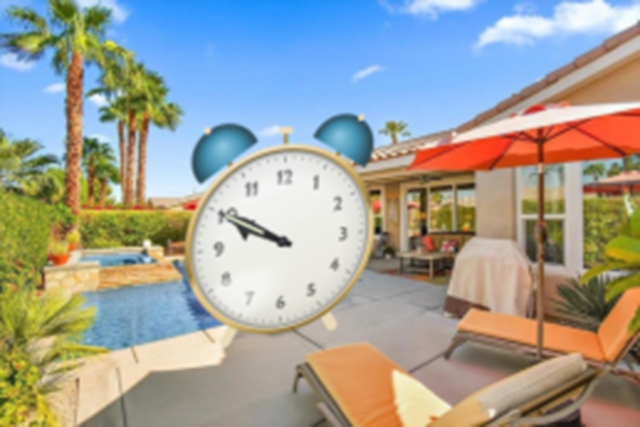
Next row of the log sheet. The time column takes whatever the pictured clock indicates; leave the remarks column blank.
9:50
